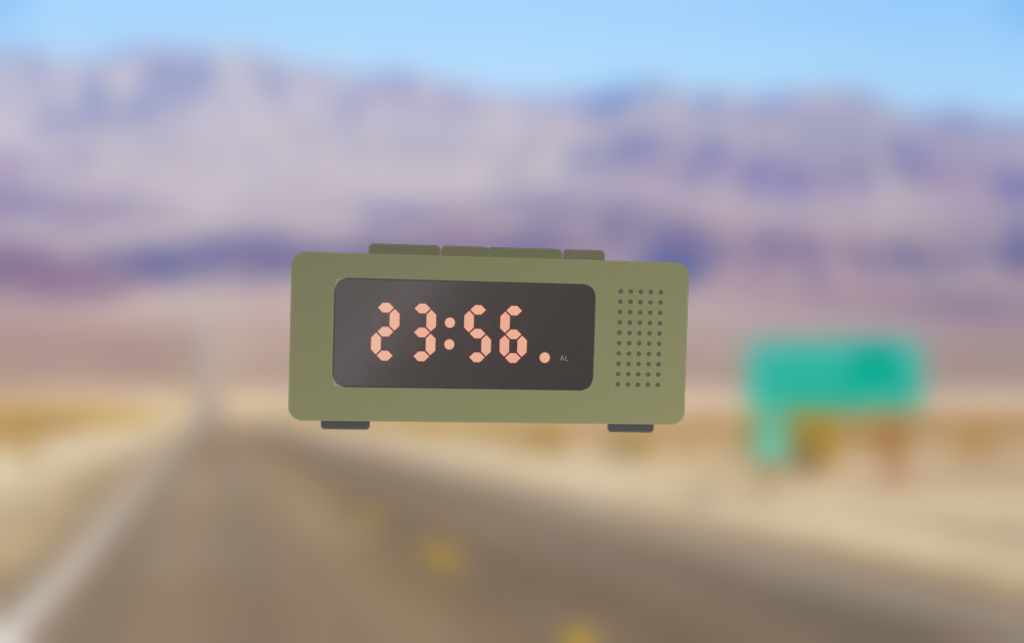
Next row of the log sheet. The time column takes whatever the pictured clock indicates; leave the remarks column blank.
23:56
